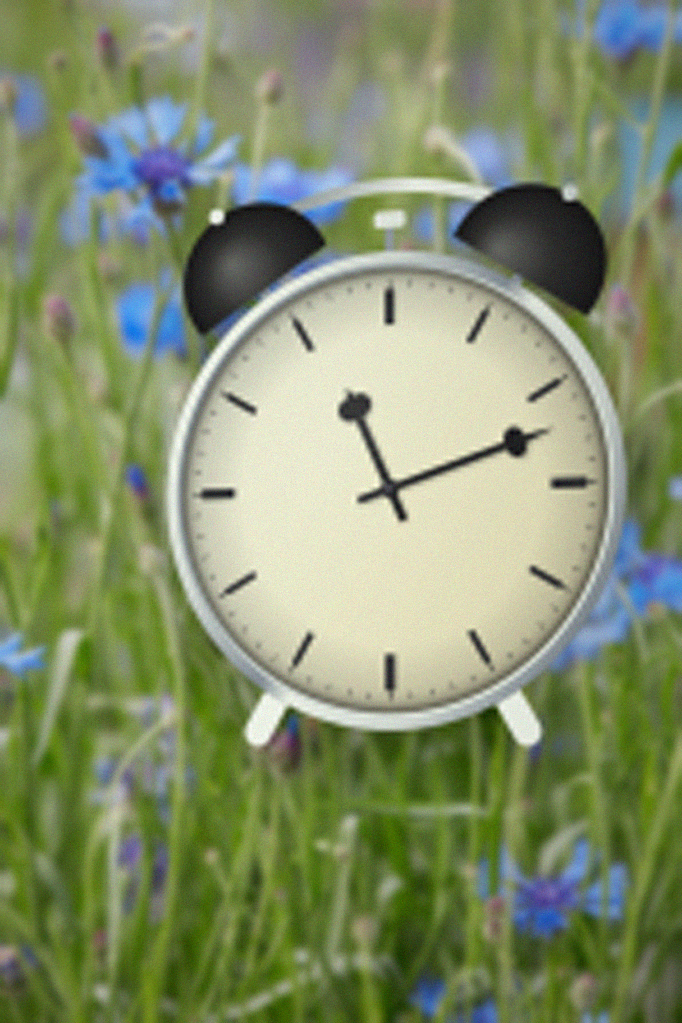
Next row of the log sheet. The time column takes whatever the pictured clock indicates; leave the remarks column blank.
11:12
